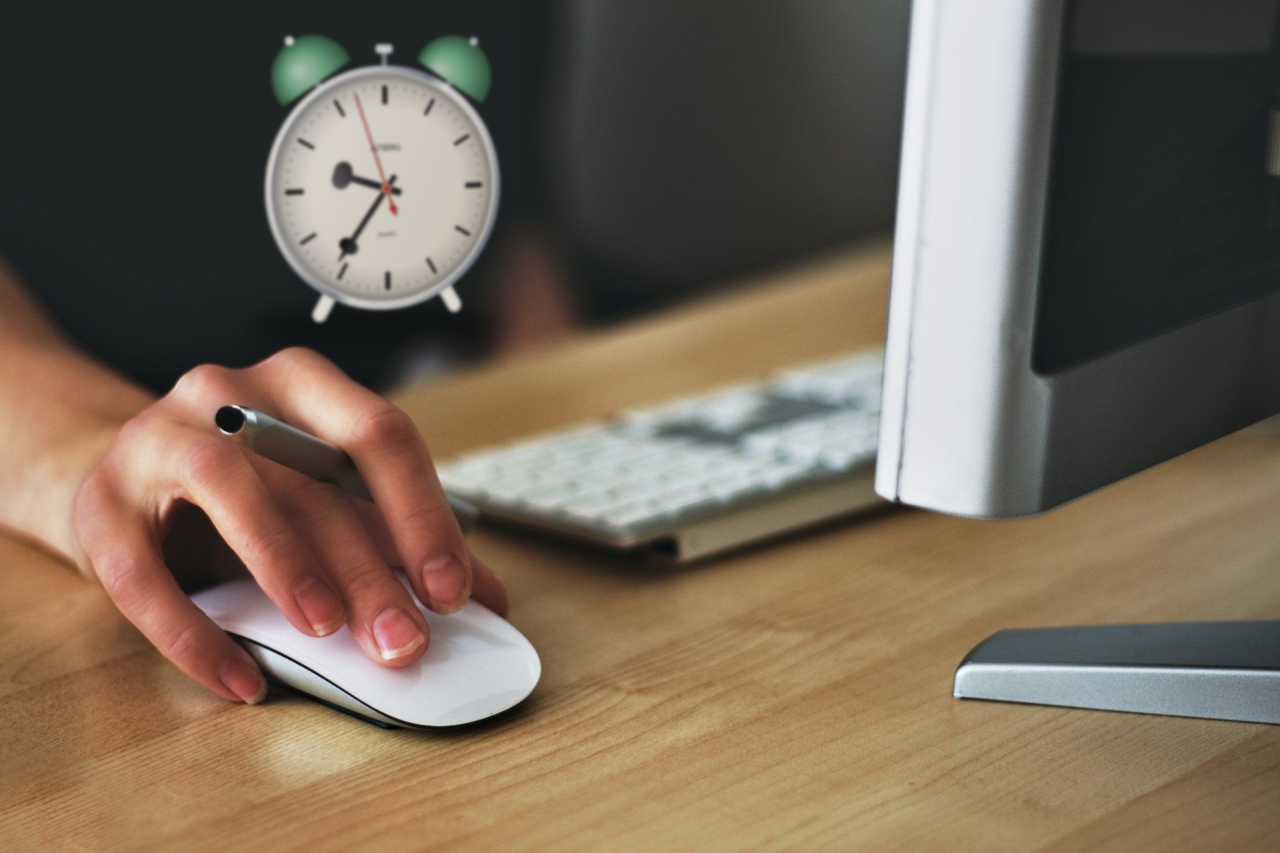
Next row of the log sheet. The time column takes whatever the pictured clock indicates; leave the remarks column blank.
9:35:57
